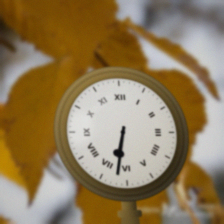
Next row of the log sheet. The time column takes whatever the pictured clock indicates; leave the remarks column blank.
6:32
